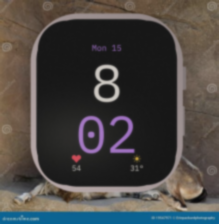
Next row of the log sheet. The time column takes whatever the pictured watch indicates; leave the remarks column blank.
8:02
